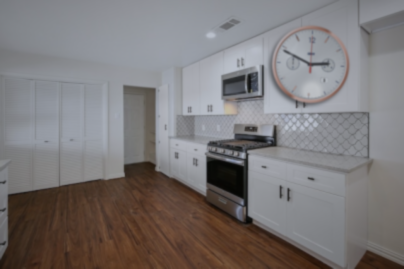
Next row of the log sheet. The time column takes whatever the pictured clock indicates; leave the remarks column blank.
2:49
